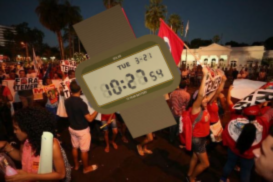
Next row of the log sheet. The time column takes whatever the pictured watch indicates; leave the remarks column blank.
10:27:54
